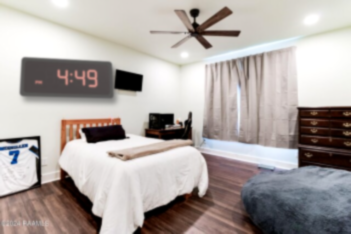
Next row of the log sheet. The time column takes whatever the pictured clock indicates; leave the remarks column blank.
4:49
